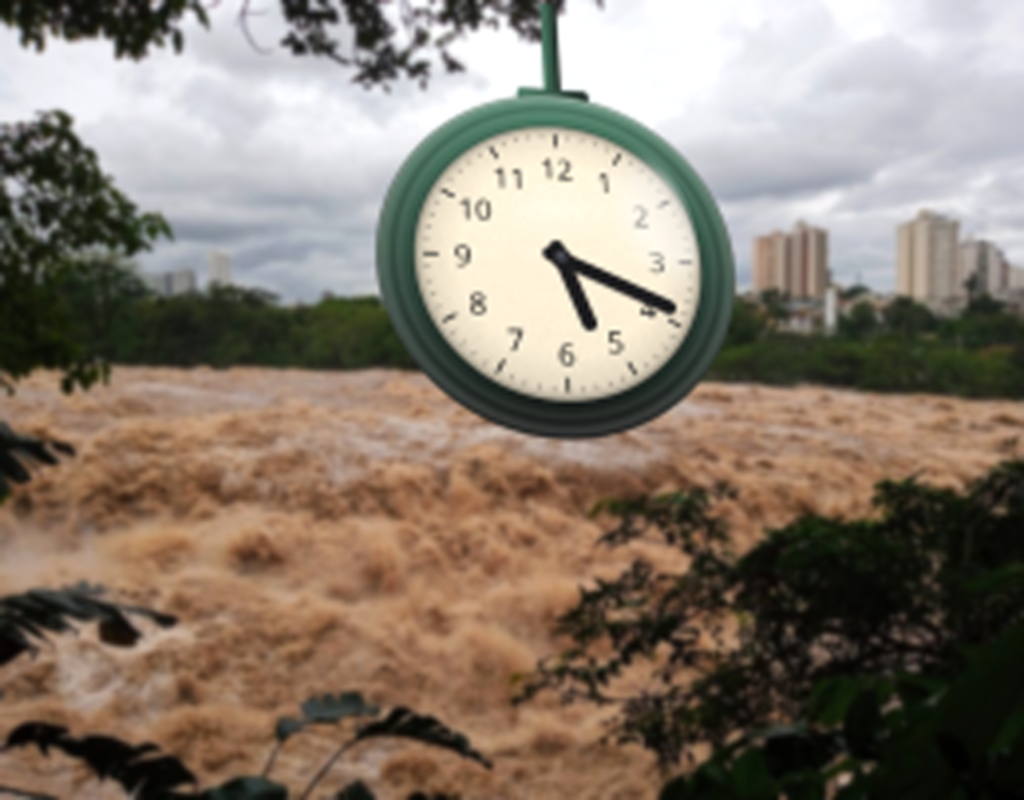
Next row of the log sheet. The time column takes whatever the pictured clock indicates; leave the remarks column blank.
5:19
